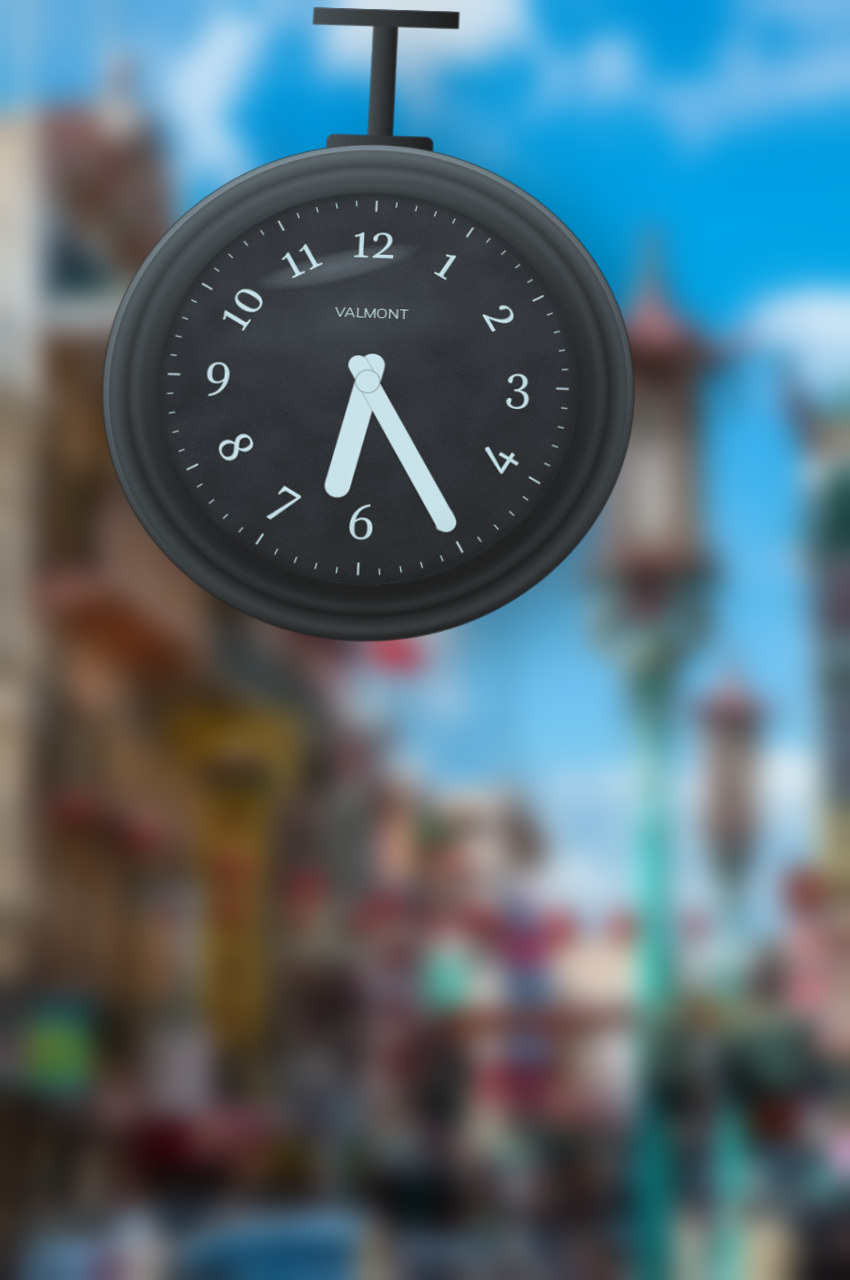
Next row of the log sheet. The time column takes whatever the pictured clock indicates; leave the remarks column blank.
6:25
